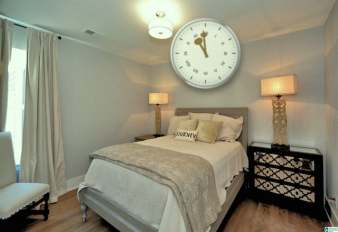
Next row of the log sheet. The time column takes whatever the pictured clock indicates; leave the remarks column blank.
10:59
